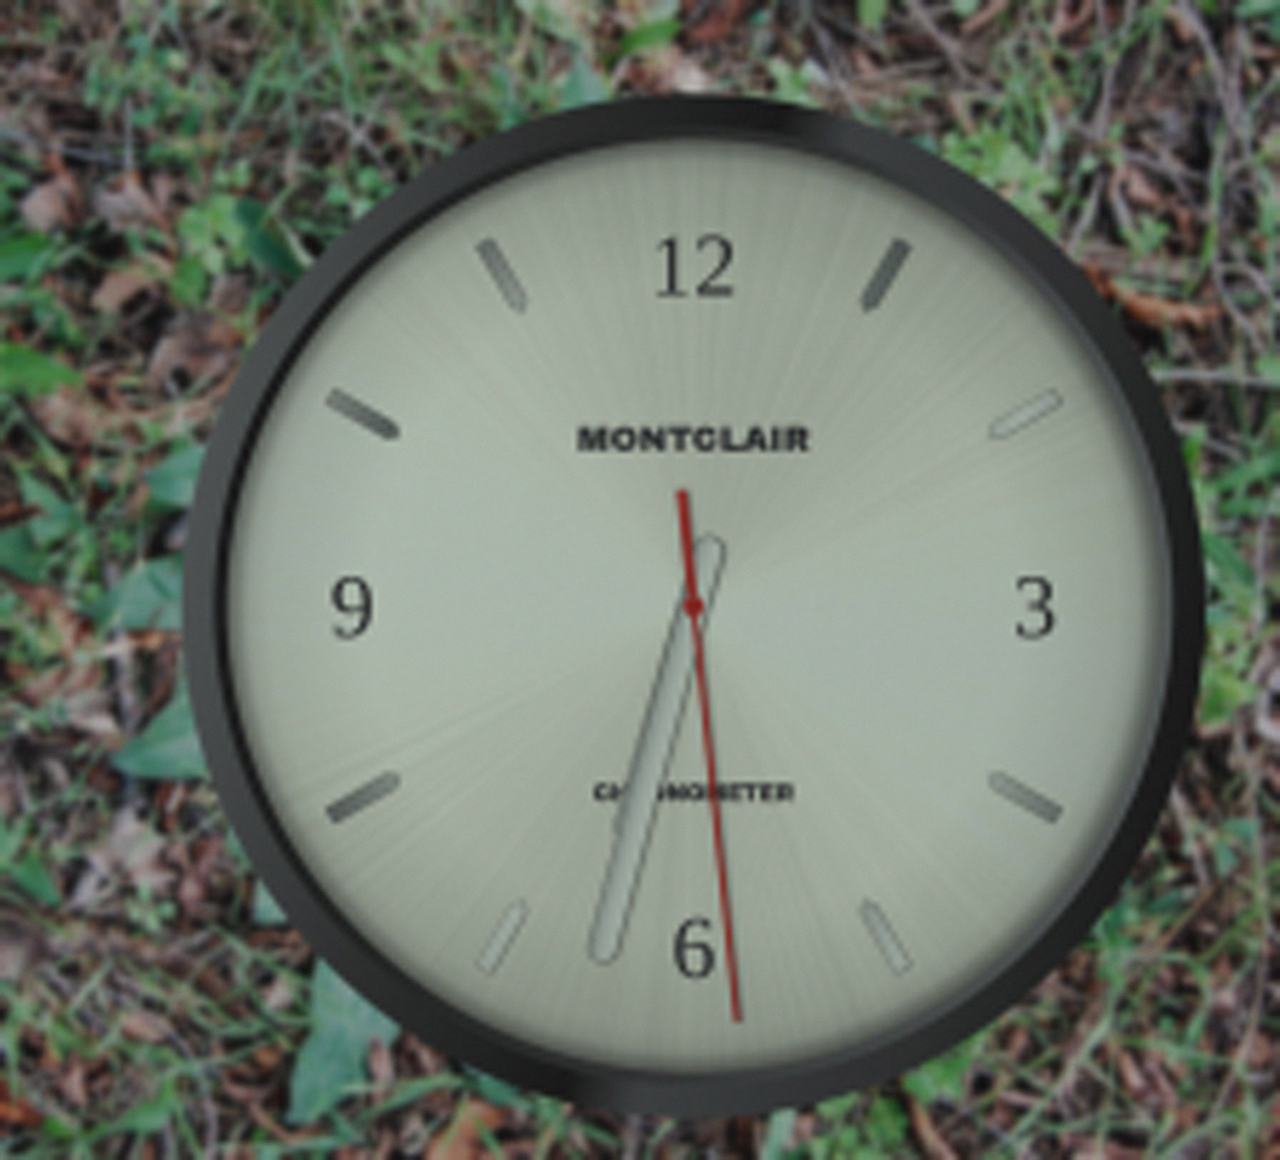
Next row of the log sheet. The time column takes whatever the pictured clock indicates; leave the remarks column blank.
6:32:29
